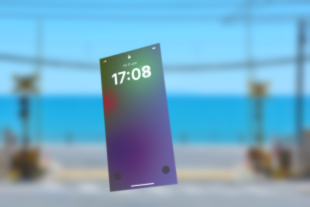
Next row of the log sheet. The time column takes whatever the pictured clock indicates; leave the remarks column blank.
17:08
